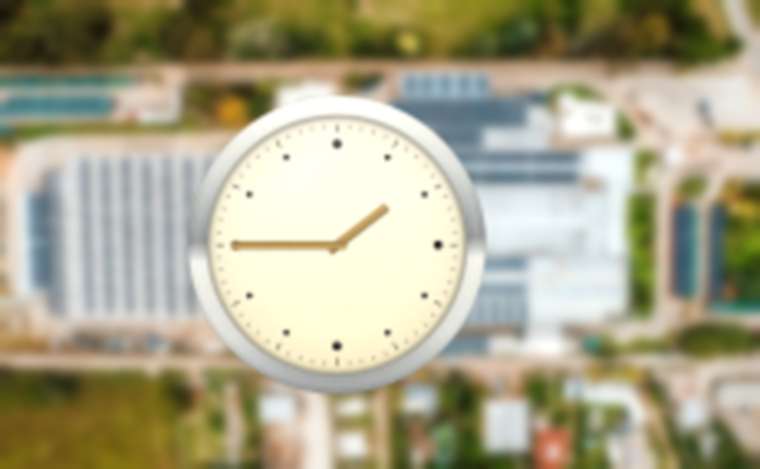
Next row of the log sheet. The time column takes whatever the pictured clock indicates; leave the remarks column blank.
1:45
